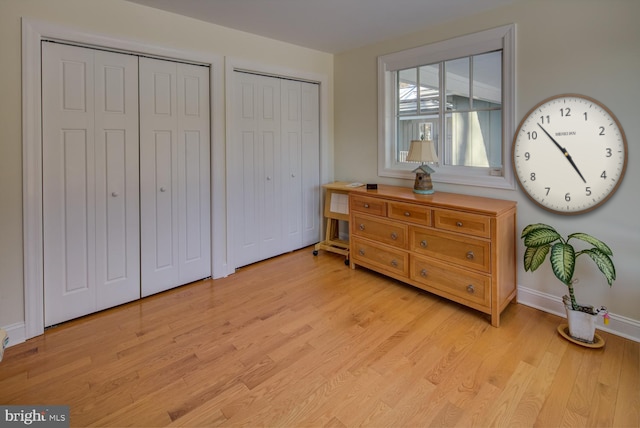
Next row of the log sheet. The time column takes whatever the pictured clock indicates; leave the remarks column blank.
4:53
